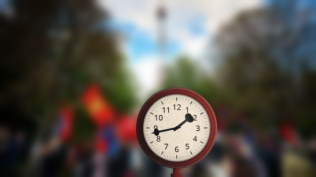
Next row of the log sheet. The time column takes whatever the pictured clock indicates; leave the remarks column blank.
1:43
